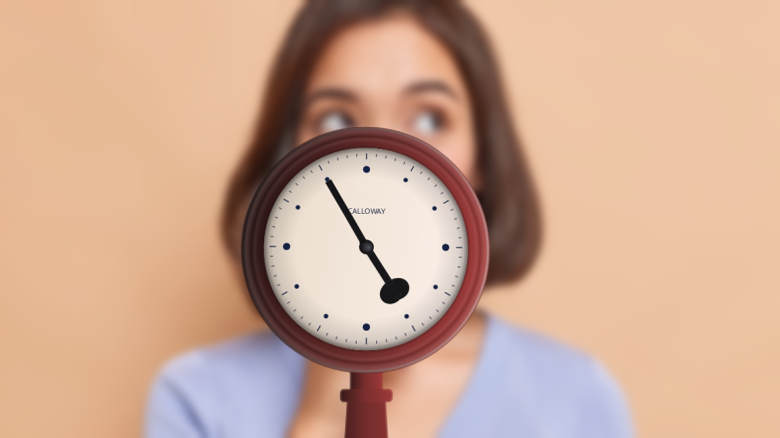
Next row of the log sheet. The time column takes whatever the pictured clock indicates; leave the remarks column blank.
4:55
